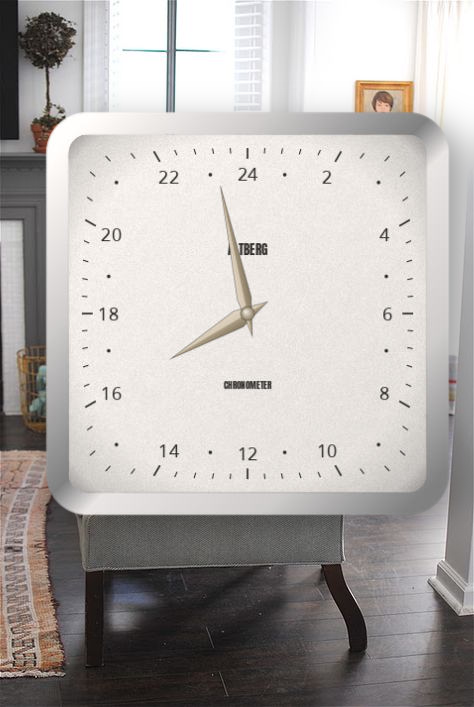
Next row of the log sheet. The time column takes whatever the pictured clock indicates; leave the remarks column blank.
15:58
